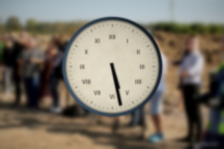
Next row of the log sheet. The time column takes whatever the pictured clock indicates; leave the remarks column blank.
5:28
